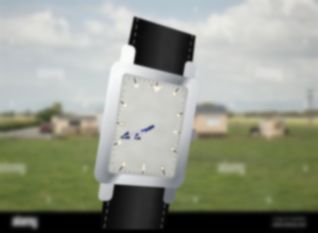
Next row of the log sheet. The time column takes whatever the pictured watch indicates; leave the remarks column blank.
7:41
